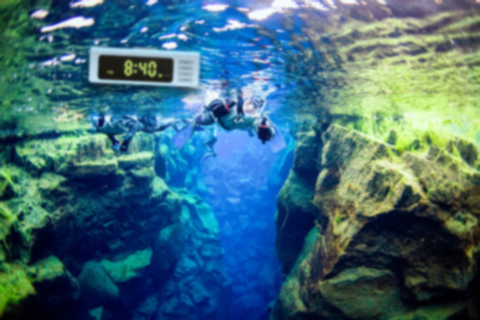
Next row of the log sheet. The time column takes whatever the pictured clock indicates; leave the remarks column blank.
8:40
